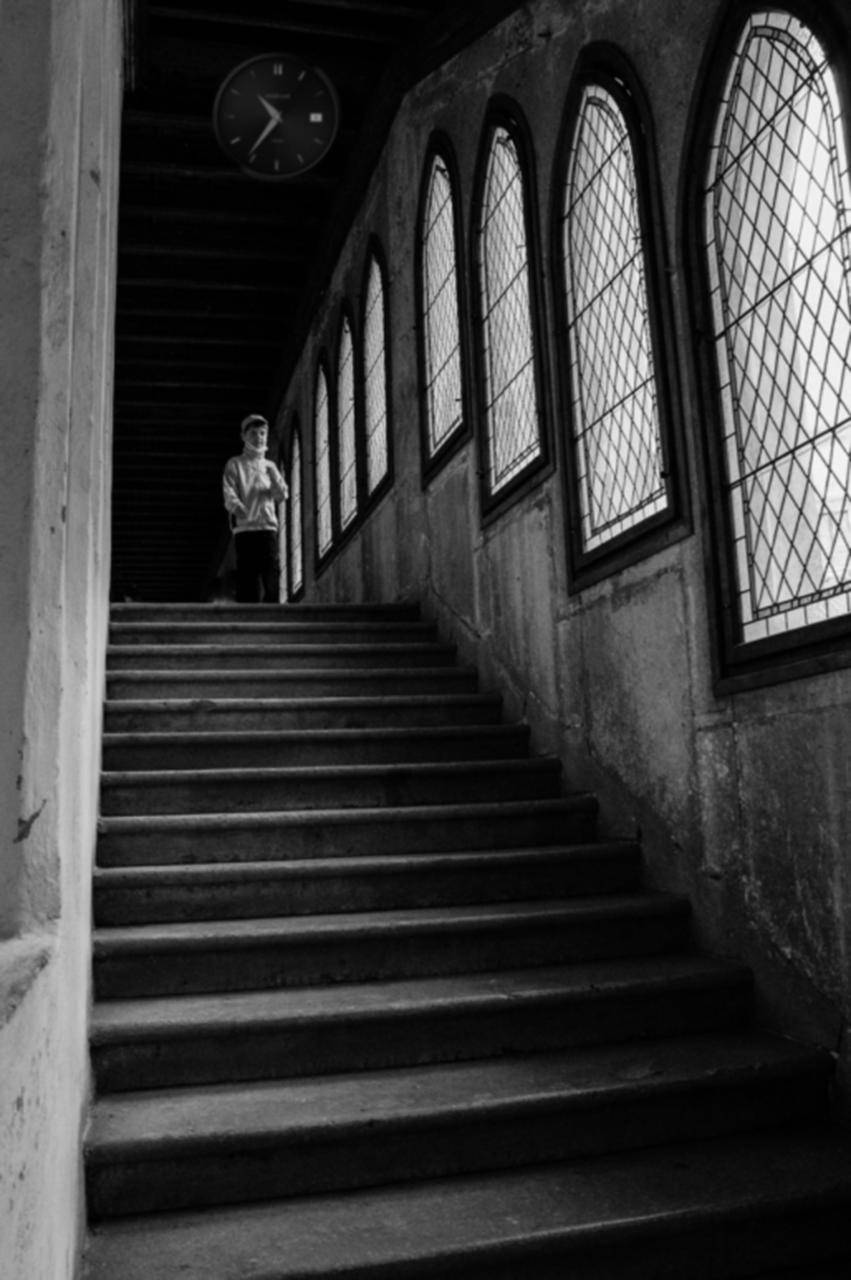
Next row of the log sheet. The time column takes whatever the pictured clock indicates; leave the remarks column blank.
10:36
